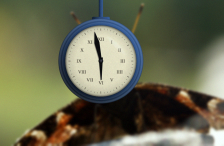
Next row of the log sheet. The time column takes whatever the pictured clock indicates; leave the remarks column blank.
5:58
